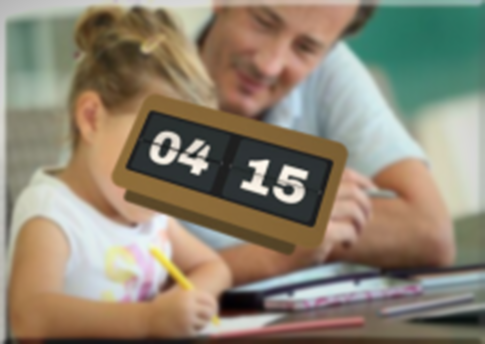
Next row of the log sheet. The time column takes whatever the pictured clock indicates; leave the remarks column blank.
4:15
